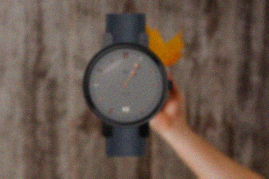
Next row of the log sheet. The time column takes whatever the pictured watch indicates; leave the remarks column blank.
1:05
